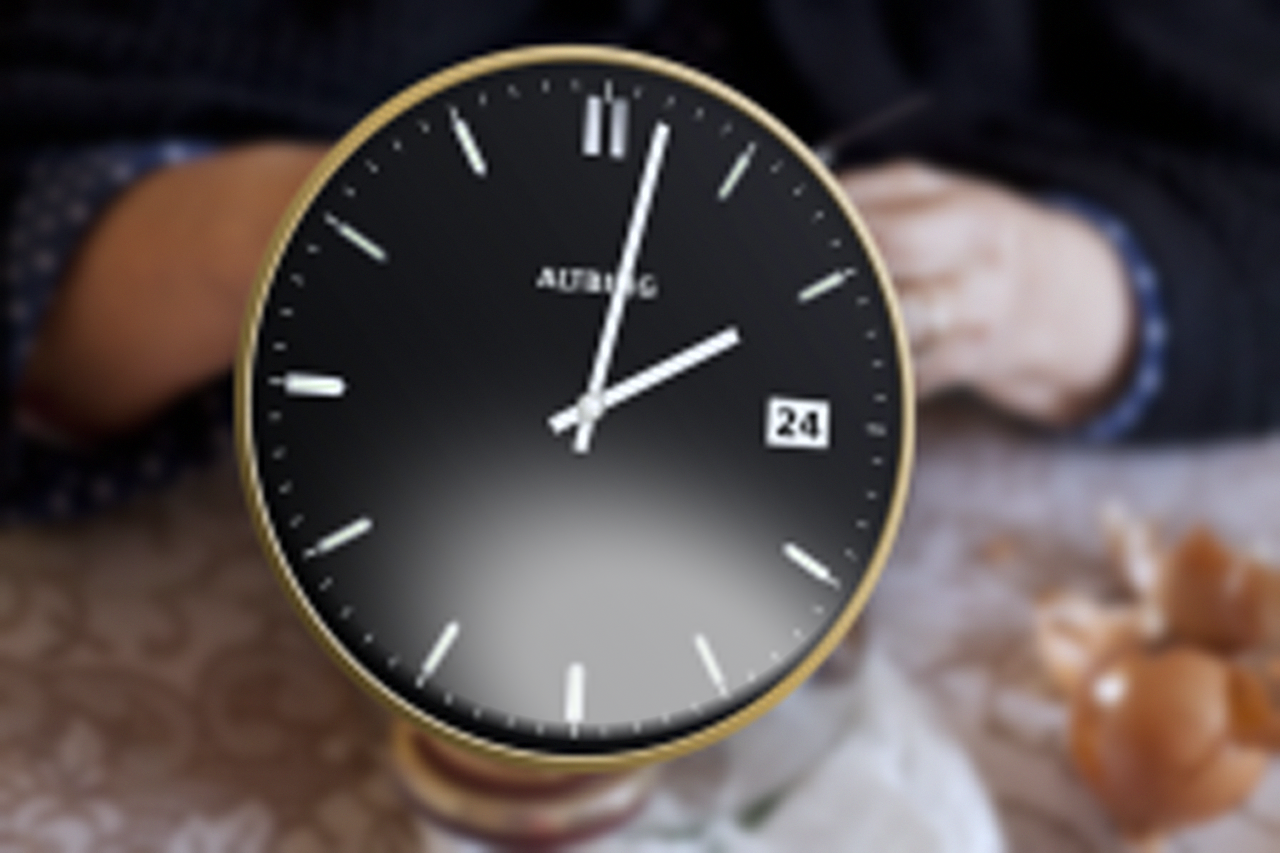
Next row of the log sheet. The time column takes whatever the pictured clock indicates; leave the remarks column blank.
2:02
